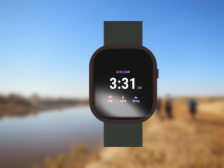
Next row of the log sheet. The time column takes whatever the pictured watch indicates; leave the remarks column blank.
3:31
